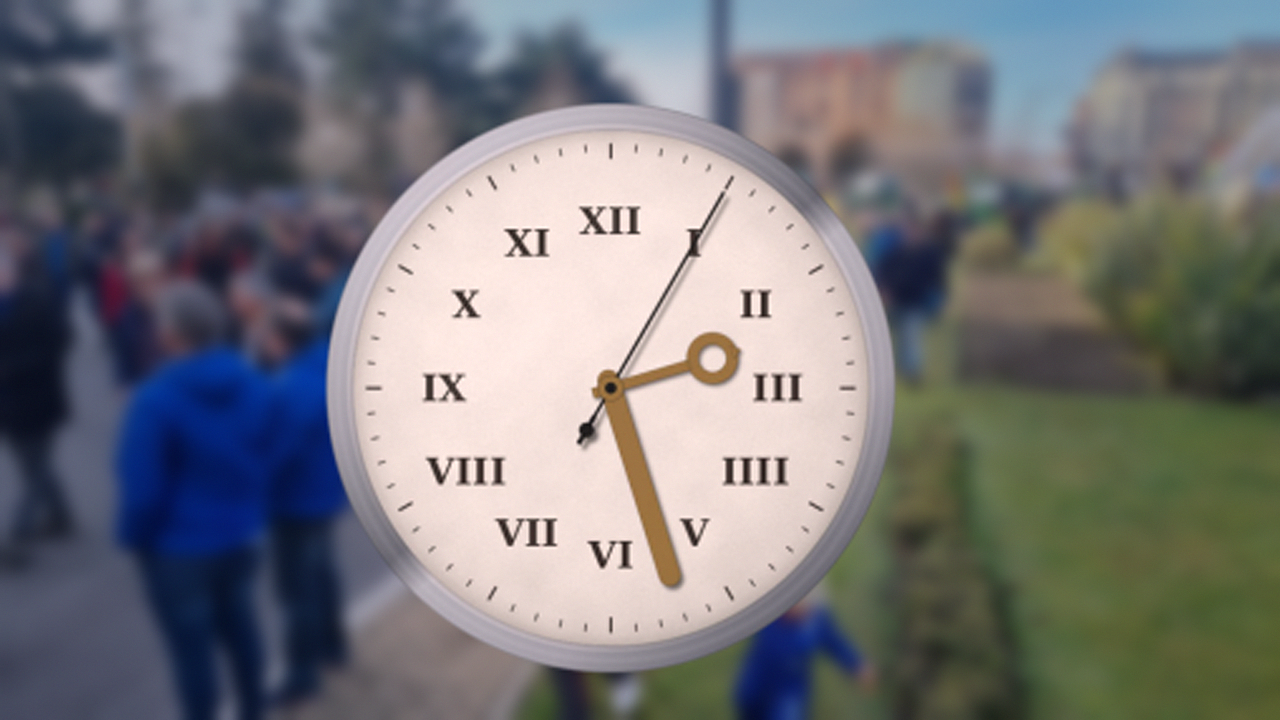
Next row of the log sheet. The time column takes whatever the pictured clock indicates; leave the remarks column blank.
2:27:05
